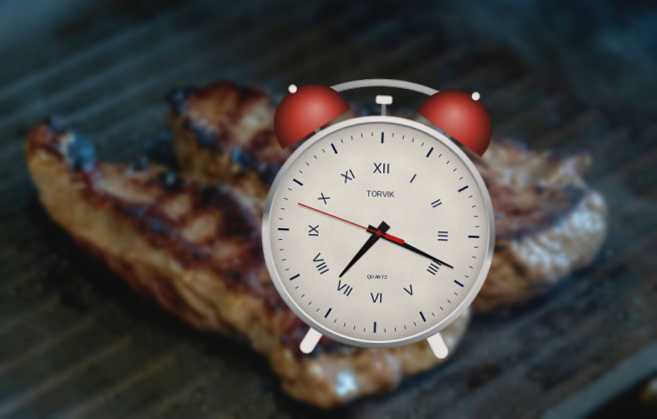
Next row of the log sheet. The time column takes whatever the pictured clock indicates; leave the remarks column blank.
7:18:48
